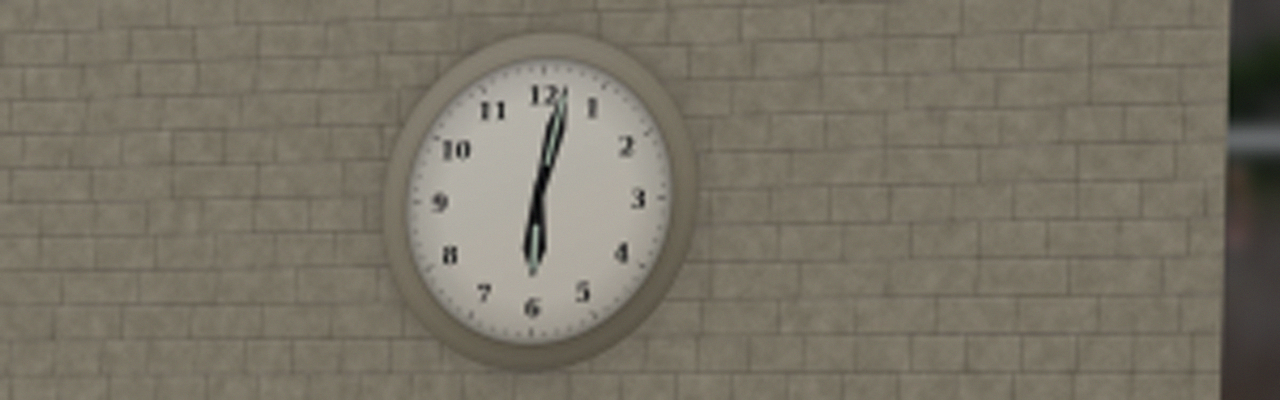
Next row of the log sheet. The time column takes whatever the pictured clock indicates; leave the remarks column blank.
6:02
